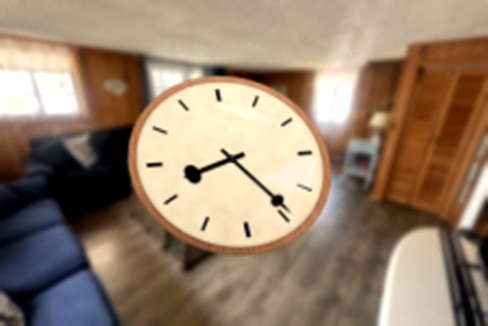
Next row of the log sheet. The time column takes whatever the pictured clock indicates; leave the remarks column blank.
8:24
